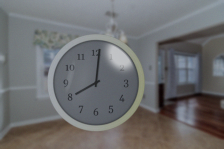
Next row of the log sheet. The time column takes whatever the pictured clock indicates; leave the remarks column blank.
8:01
